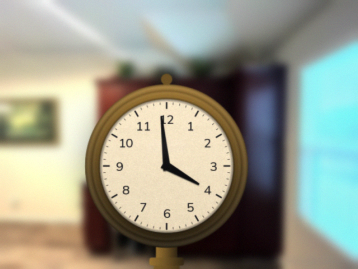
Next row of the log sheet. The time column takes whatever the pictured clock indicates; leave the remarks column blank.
3:59
